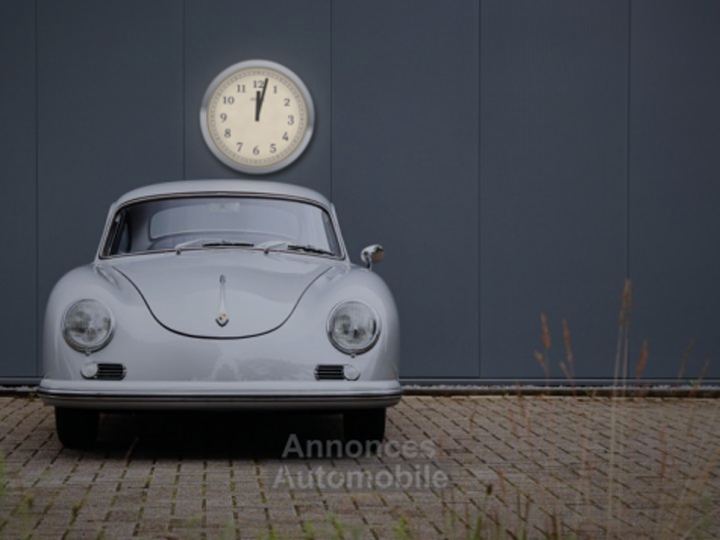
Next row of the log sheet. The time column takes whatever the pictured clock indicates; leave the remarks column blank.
12:02
